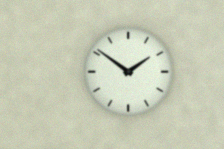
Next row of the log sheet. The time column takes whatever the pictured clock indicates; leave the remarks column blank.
1:51
